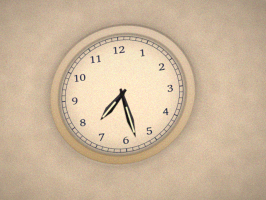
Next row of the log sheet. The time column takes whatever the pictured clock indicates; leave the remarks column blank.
7:28
